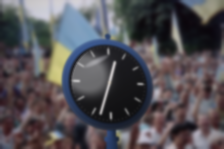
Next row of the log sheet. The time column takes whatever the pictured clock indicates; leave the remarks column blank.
12:33
